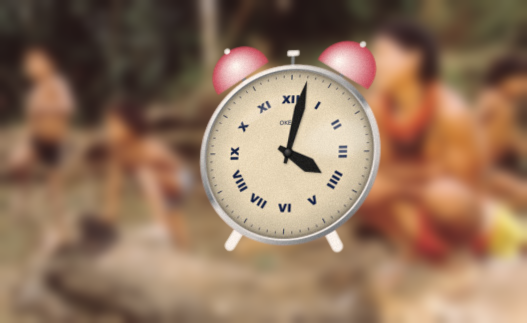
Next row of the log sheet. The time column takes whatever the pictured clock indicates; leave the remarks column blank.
4:02
